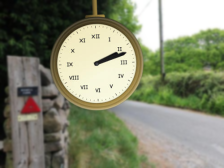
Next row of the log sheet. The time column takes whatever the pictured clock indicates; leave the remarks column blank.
2:12
